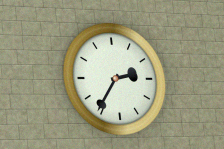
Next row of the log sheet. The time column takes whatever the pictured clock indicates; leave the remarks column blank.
2:36
